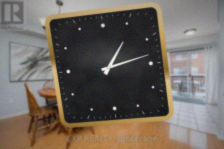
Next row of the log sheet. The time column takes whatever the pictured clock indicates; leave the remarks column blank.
1:13
